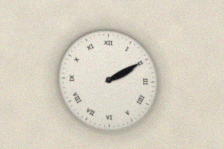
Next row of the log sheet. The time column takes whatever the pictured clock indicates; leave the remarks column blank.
2:10
